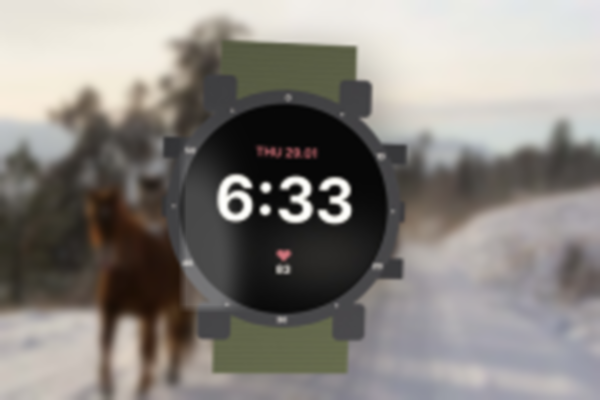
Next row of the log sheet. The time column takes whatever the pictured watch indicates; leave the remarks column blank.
6:33
